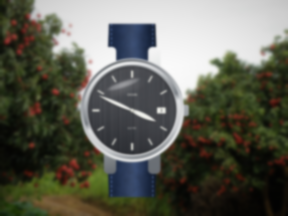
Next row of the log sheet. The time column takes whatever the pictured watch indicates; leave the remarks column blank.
3:49
